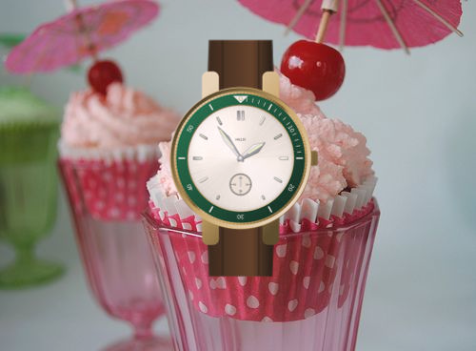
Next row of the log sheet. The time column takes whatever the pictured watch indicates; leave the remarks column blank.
1:54
